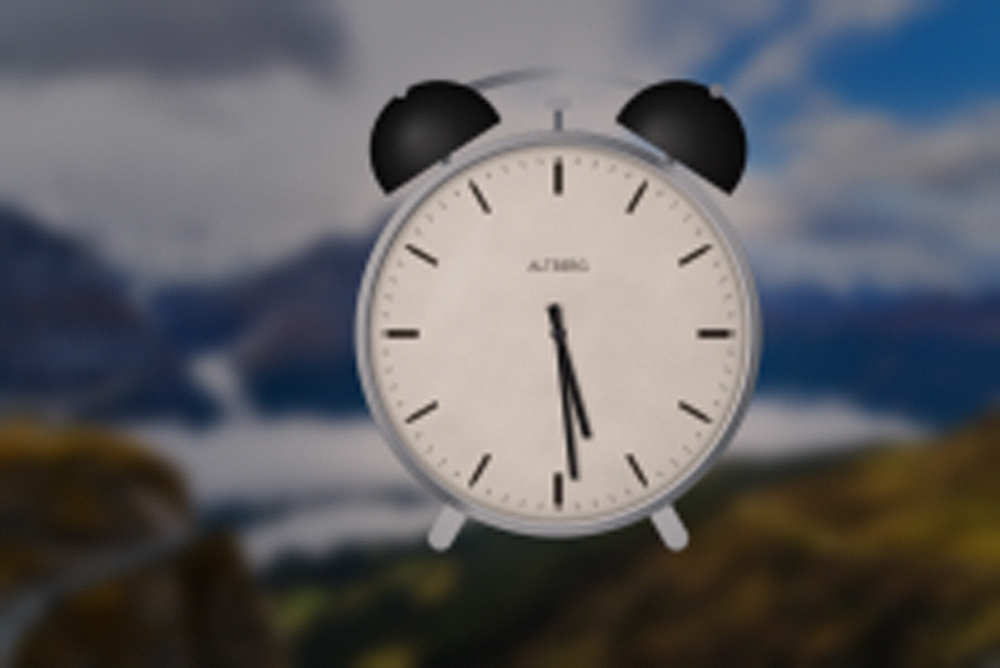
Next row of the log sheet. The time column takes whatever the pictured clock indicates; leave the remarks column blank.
5:29
